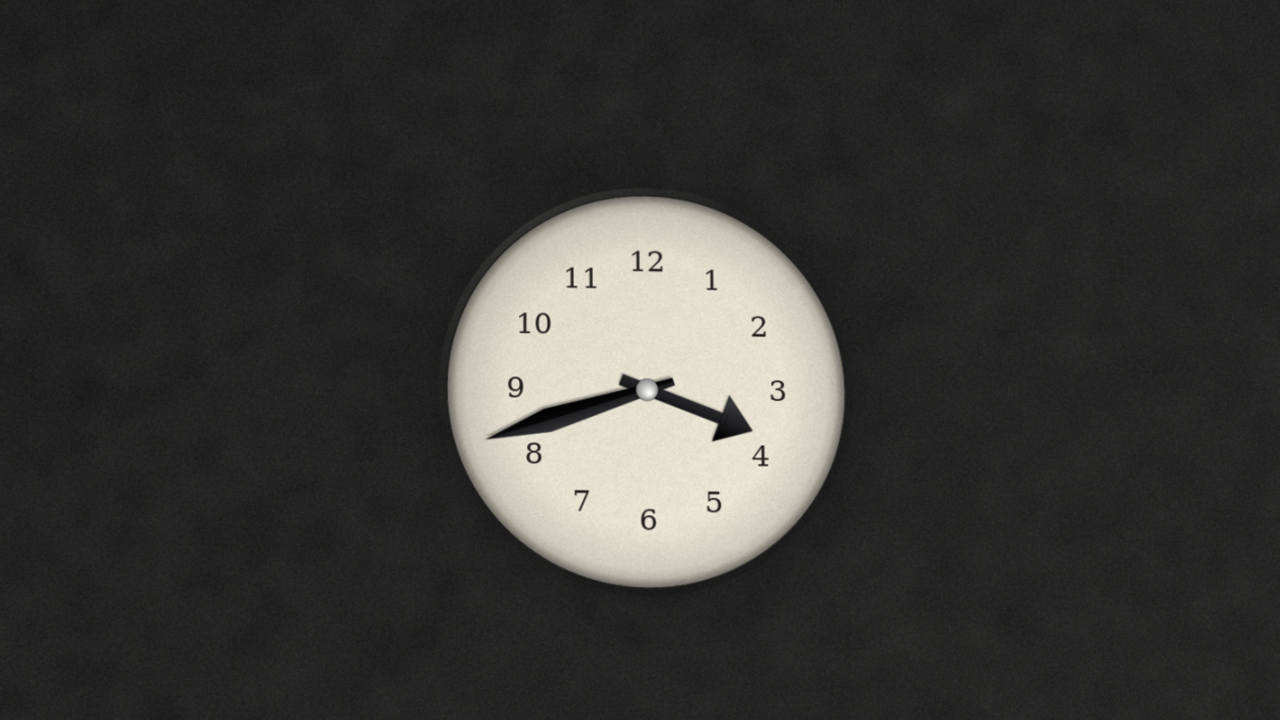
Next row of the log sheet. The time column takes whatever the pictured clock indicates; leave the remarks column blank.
3:42
